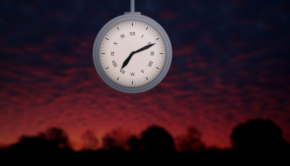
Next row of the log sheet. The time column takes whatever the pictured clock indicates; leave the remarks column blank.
7:11
